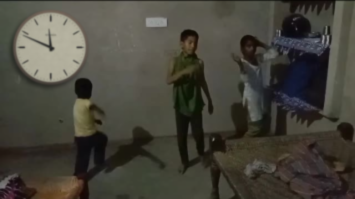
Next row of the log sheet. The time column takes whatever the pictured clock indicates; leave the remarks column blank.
11:49
